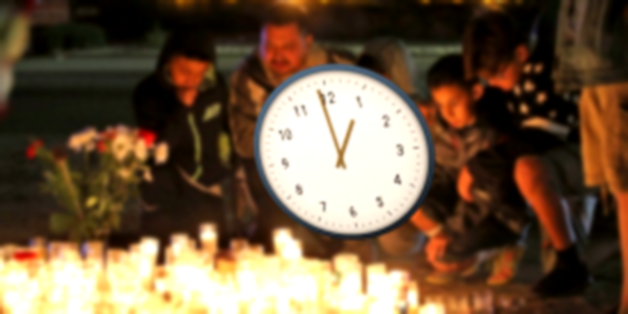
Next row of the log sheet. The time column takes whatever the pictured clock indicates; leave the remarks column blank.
12:59
